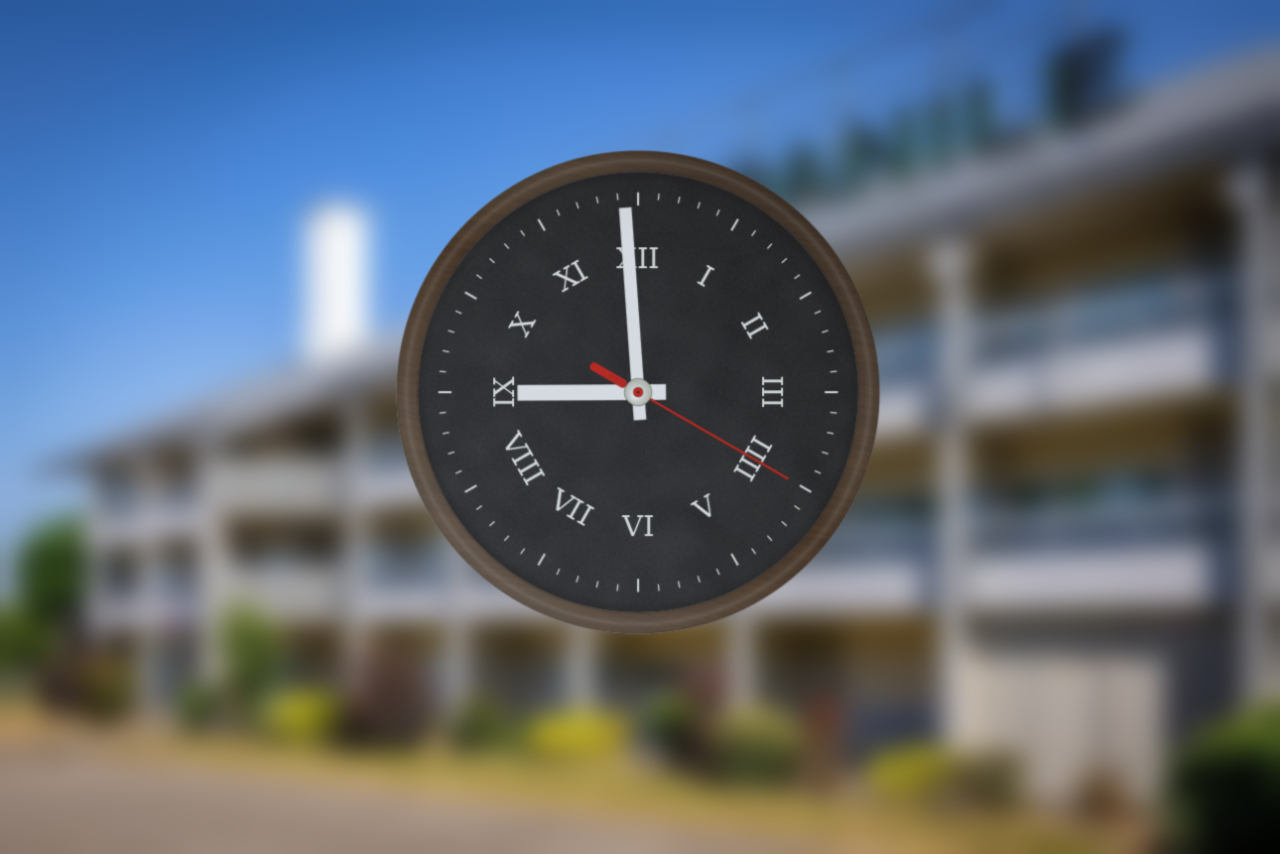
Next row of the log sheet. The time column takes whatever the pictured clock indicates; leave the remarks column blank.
8:59:20
